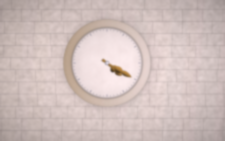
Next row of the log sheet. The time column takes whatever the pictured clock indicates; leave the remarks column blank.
4:20
